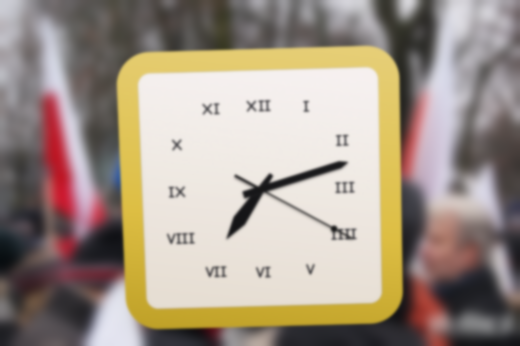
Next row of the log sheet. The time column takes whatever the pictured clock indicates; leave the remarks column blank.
7:12:20
